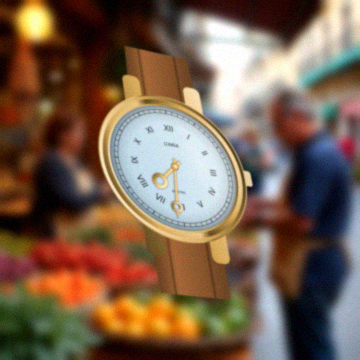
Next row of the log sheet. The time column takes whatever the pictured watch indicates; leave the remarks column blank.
7:31
